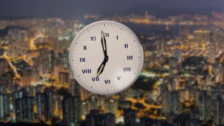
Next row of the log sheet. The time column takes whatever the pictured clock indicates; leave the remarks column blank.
6:59
